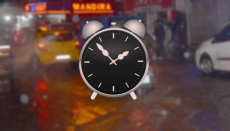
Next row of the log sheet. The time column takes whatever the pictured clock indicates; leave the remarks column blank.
1:53
